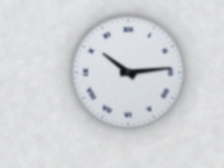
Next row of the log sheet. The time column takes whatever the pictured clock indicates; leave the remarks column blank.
10:14
